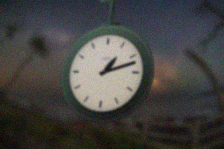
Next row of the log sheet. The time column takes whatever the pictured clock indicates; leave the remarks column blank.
1:12
